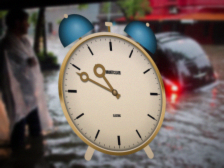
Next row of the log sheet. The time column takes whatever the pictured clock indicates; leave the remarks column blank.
10:49
